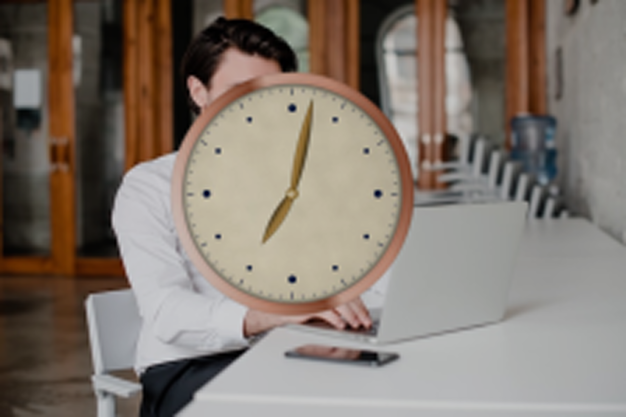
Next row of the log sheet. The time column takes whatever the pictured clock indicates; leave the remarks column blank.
7:02
